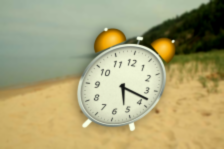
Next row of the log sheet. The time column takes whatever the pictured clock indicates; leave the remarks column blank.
5:18
